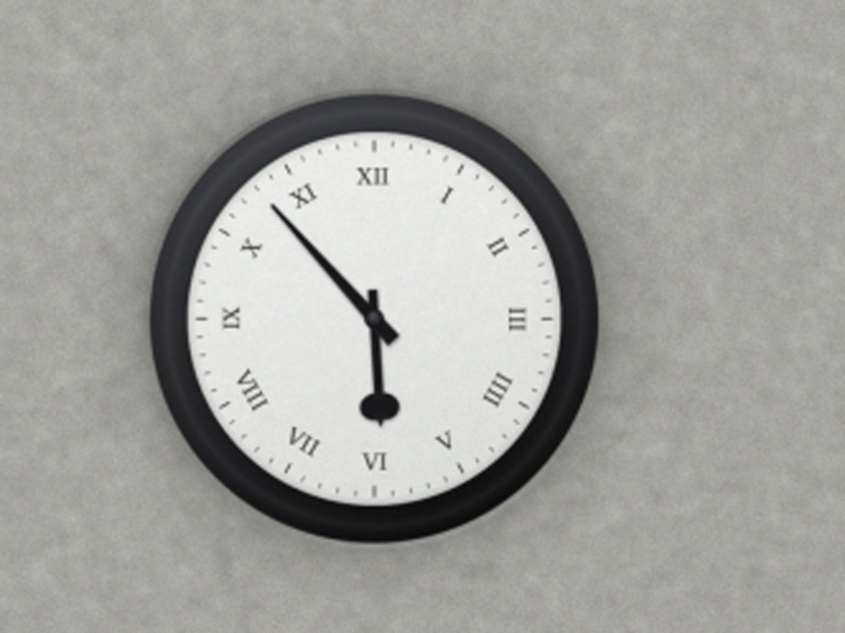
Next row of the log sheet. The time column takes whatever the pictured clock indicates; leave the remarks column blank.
5:53
